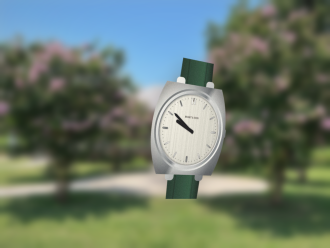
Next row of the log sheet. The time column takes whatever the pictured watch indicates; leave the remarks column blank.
9:51
